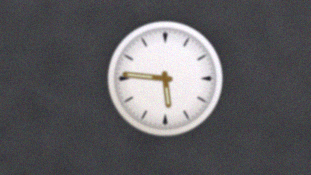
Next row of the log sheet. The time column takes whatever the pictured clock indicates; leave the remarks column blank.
5:46
